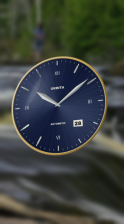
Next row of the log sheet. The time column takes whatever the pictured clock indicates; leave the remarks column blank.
10:09
